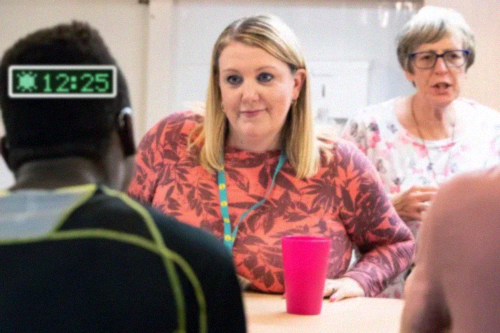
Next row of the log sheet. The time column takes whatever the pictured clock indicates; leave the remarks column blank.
12:25
